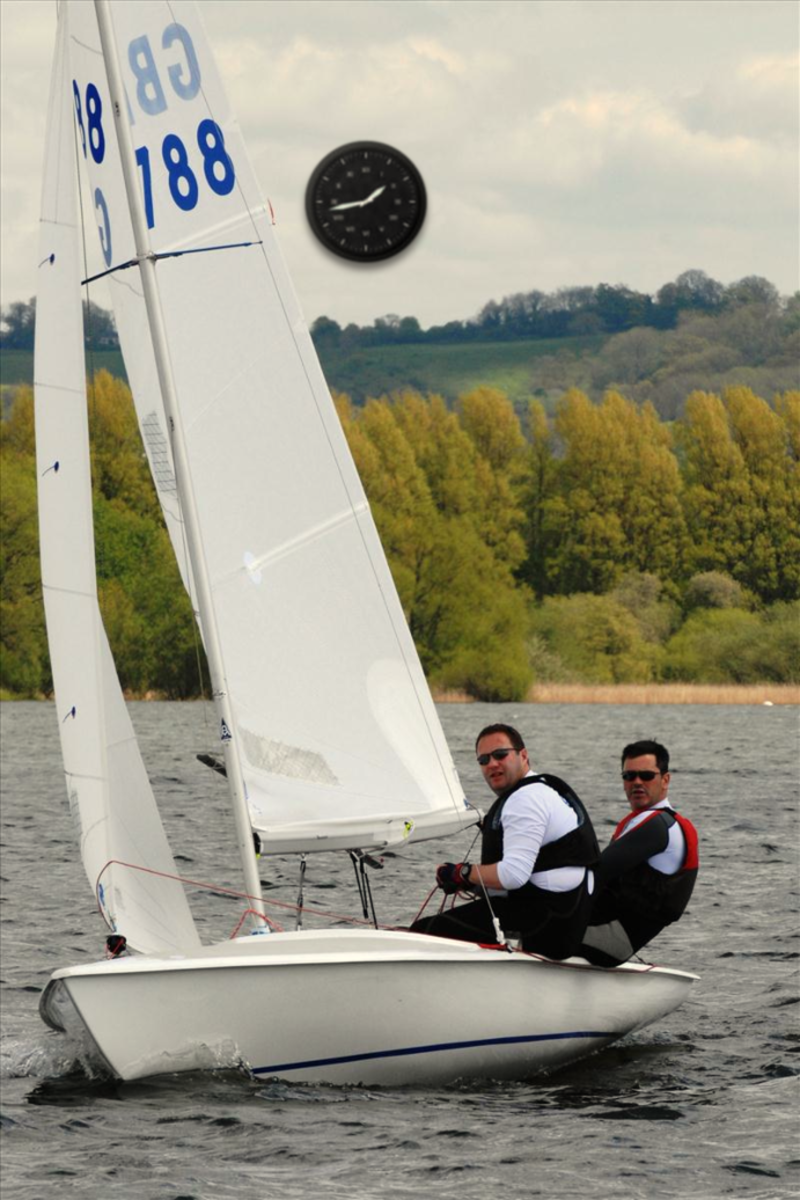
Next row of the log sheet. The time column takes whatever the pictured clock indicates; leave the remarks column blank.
1:43
